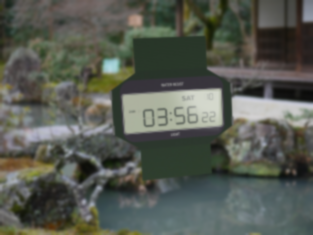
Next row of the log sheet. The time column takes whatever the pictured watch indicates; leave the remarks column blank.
3:56:22
